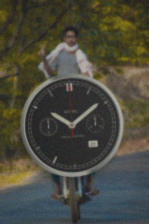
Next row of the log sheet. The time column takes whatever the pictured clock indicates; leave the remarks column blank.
10:09
